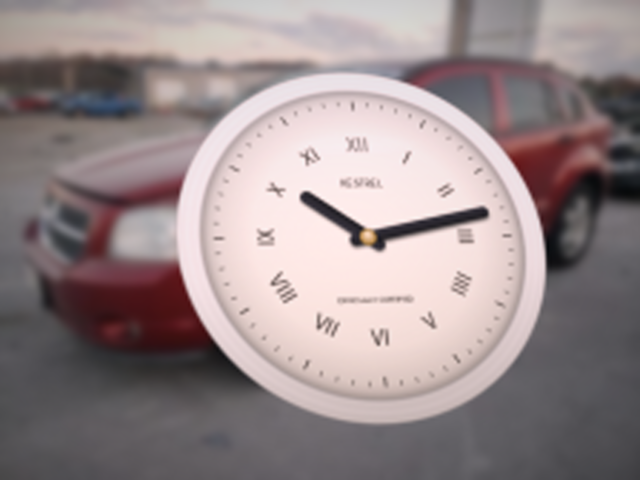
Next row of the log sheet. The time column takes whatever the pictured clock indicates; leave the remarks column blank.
10:13
